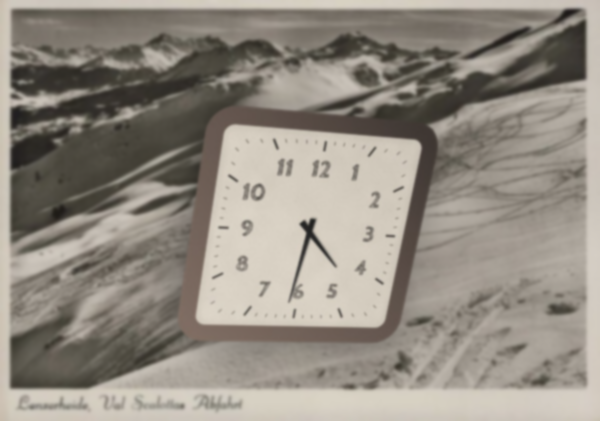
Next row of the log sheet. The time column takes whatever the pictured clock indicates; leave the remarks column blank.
4:31
